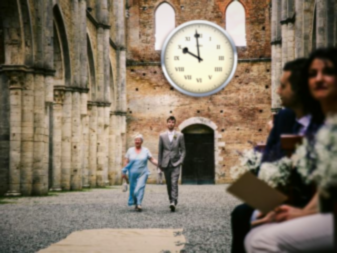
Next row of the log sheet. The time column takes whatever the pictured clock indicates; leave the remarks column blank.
9:59
